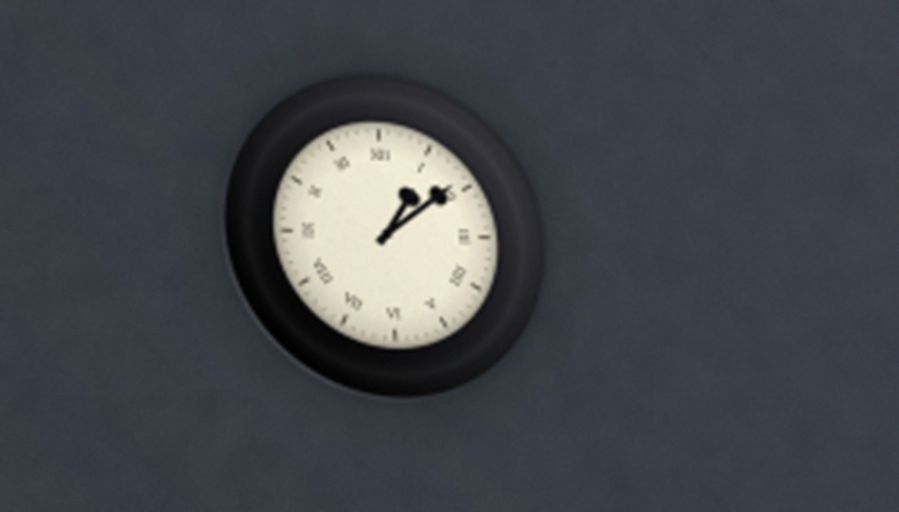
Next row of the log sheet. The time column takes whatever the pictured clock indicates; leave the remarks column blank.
1:09
